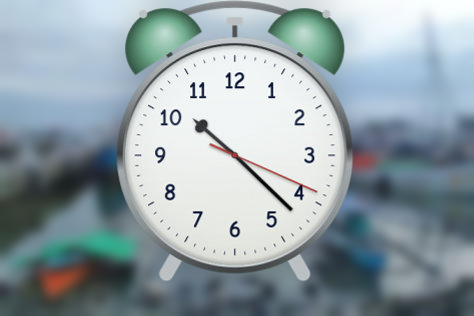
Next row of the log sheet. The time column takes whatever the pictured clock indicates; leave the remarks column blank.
10:22:19
